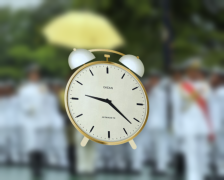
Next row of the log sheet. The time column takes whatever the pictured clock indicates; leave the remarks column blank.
9:22
